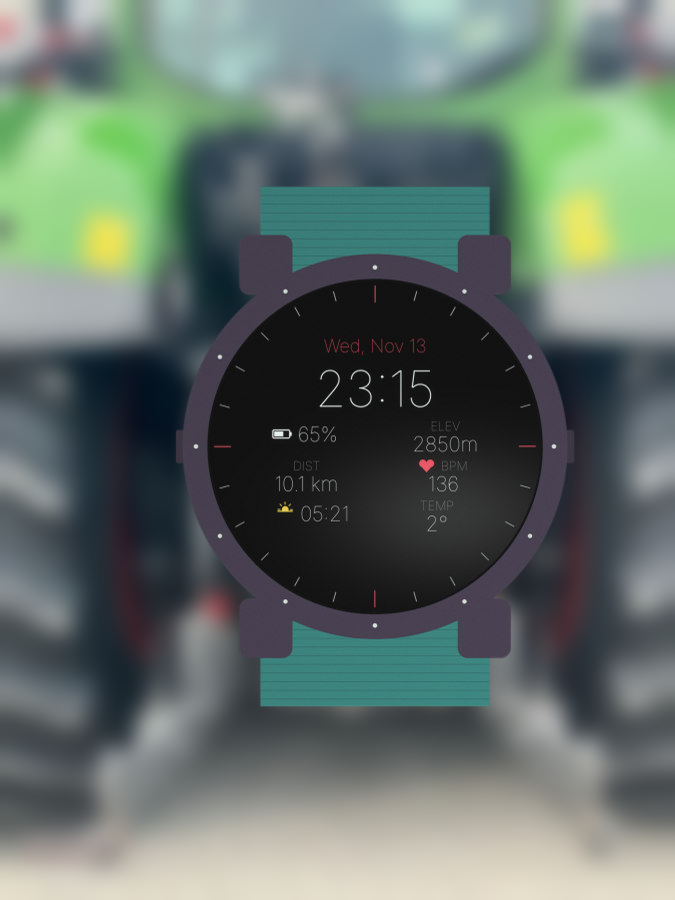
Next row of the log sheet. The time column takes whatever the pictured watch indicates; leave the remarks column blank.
23:15
